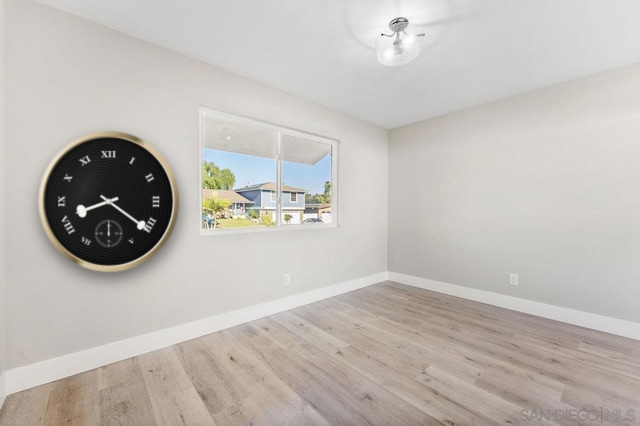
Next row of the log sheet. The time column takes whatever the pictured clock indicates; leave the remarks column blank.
8:21
